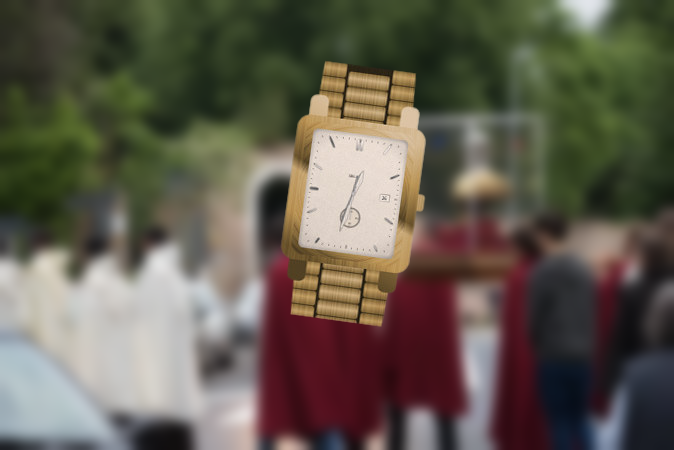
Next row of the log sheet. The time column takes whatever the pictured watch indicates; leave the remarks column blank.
12:32
